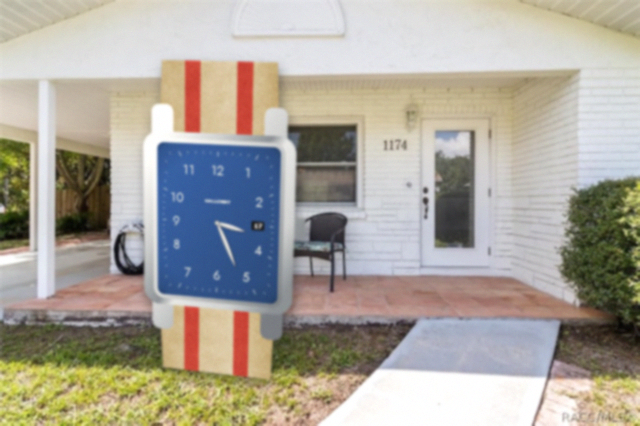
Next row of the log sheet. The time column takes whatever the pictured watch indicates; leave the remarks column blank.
3:26
